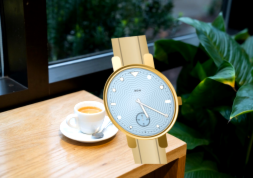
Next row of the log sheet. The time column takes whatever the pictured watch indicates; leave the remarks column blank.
5:20
